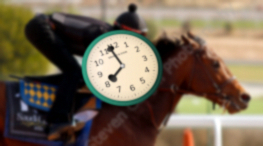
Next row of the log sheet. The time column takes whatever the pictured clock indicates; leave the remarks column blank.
7:58
